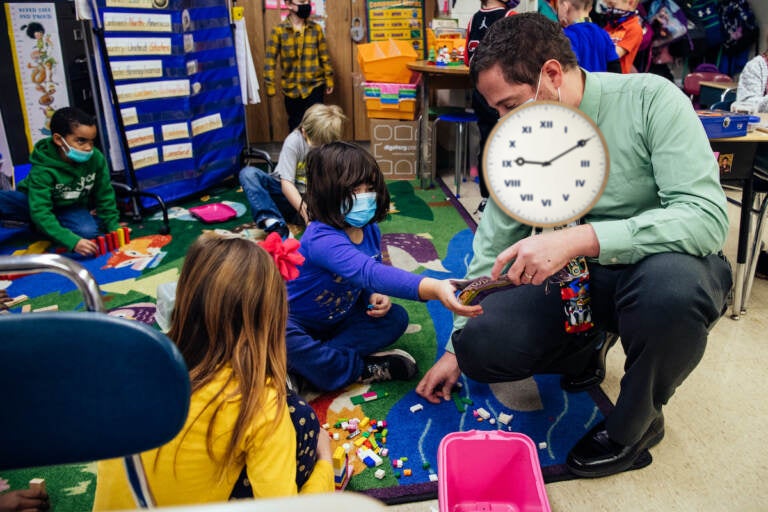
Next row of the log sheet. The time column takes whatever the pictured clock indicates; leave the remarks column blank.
9:10
